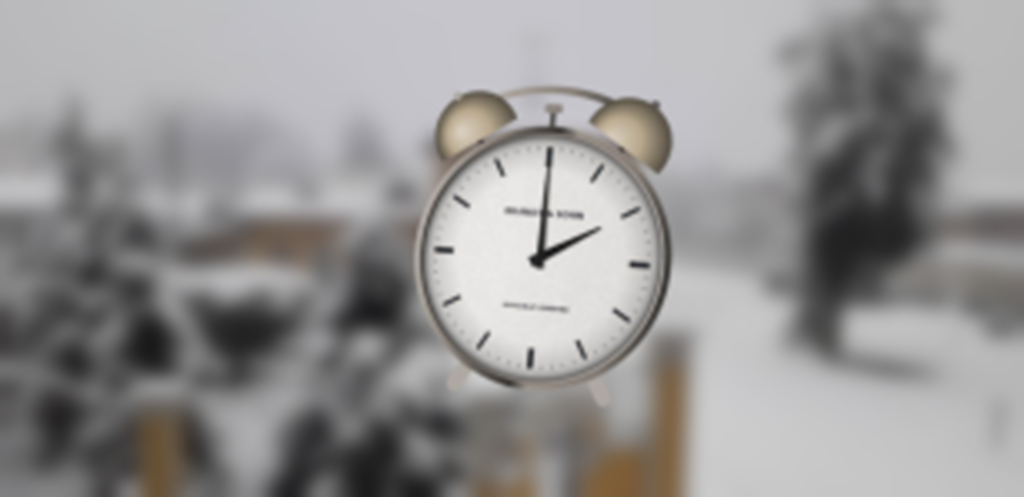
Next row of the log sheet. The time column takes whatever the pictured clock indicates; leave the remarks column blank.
2:00
